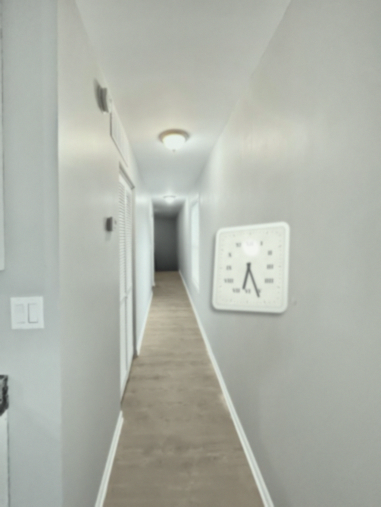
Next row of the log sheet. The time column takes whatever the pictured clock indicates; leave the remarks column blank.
6:26
